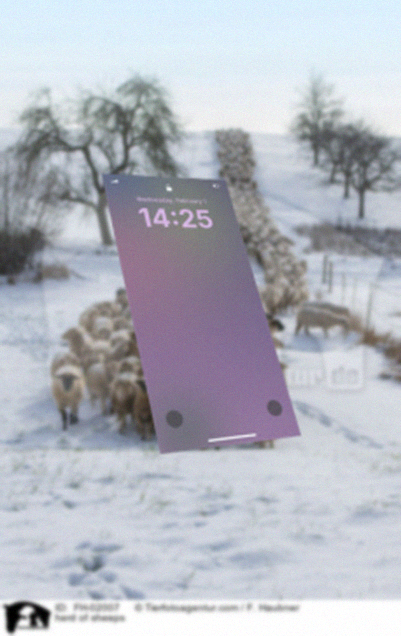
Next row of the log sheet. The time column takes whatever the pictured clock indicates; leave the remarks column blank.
14:25
